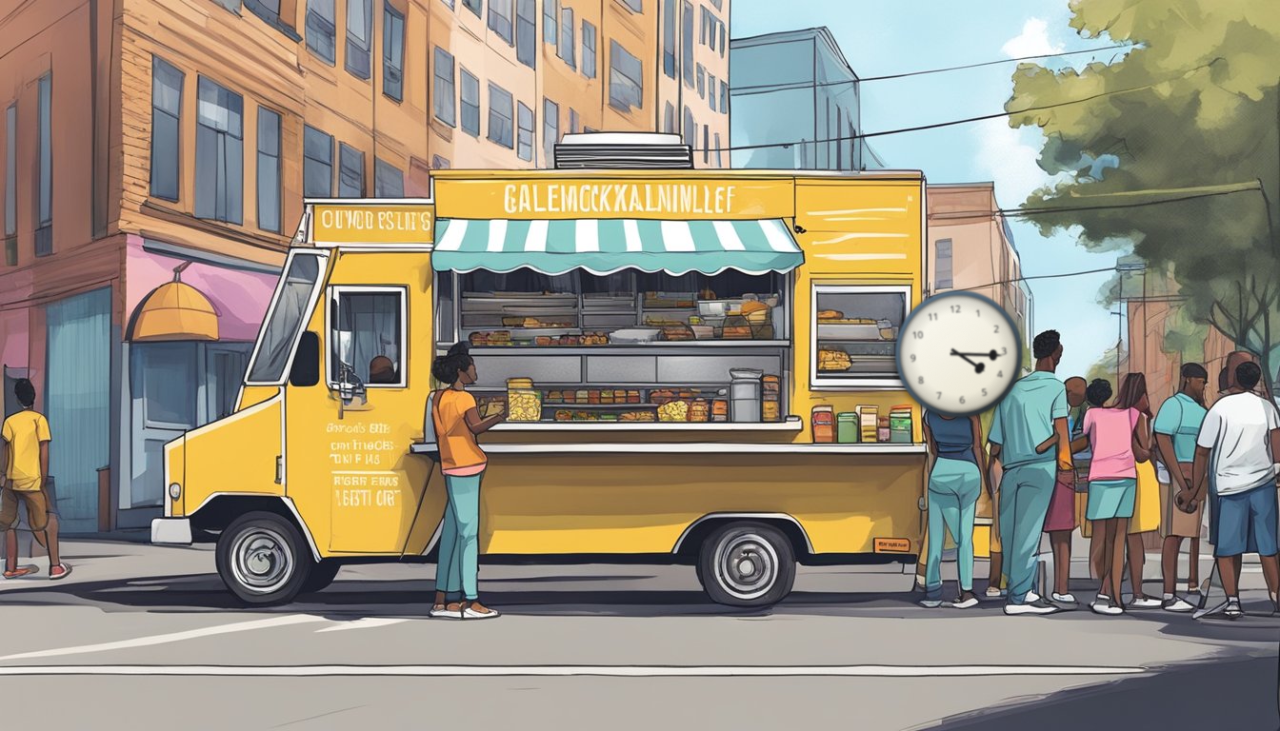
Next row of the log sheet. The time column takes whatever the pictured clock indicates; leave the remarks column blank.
4:16
